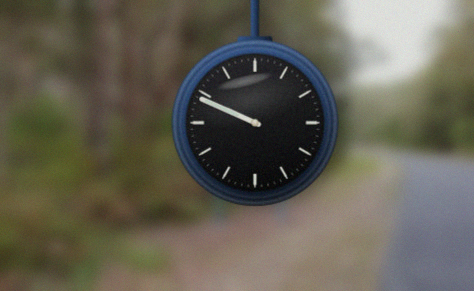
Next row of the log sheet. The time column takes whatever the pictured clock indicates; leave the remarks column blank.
9:49
